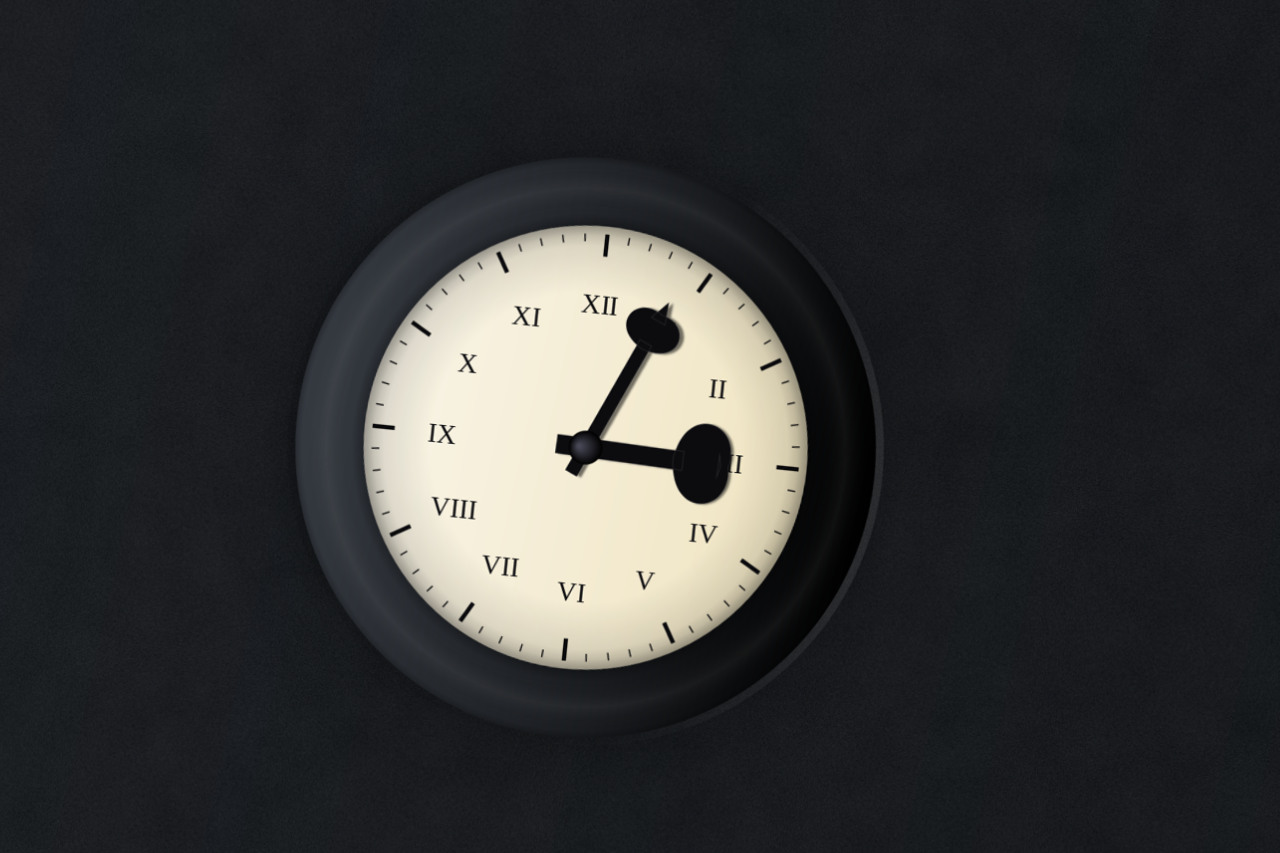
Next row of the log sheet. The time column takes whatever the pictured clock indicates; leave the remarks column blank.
3:04
